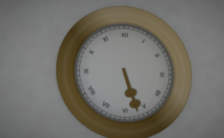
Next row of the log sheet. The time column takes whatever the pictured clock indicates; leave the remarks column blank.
5:27
